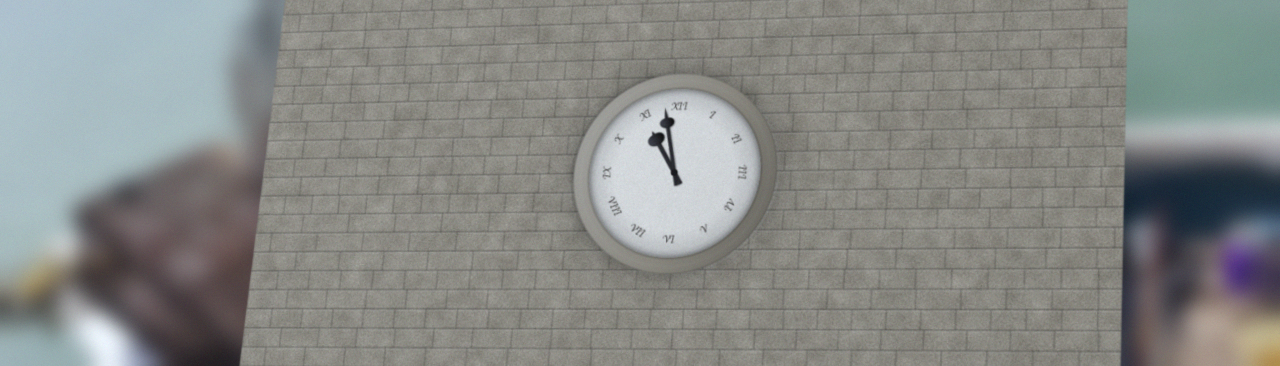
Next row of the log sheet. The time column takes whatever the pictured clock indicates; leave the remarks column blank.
10:58
